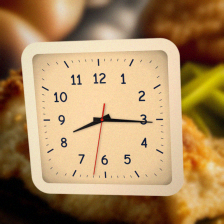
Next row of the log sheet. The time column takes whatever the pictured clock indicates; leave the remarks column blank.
8:15:32
